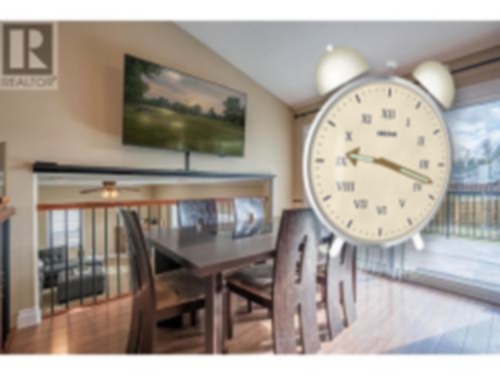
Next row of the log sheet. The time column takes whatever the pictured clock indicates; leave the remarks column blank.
9:18
